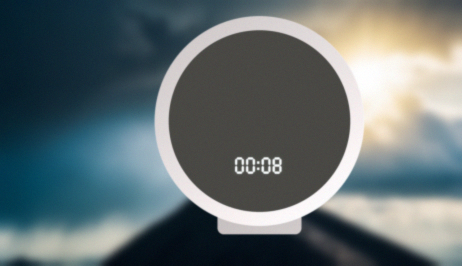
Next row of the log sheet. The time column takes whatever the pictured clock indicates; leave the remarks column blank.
0:08
